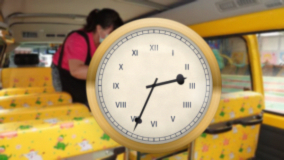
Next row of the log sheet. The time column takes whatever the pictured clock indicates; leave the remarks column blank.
2:34
